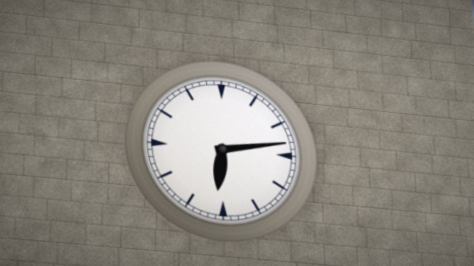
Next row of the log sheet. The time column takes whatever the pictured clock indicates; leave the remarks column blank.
6:13
